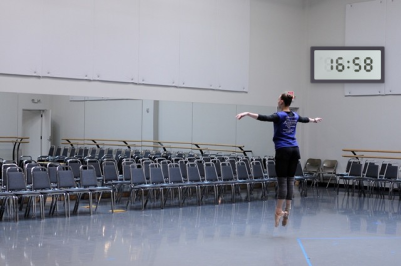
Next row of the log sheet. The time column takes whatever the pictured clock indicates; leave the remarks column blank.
16:58
